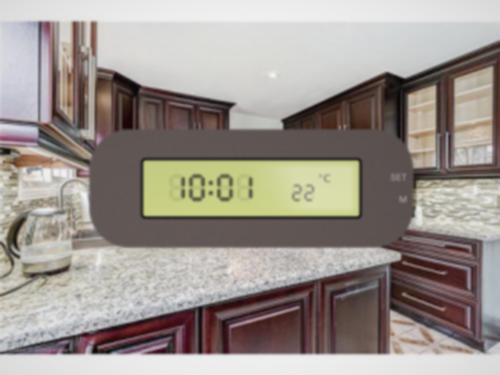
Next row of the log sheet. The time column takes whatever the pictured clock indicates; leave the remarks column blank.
10:01
